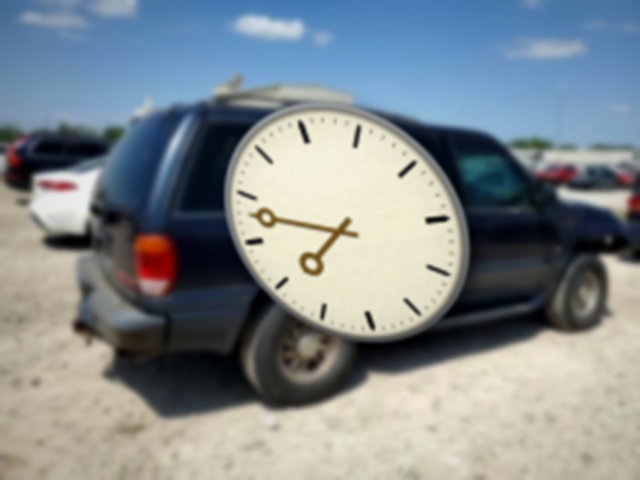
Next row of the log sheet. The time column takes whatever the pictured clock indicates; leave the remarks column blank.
7:48
